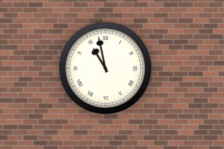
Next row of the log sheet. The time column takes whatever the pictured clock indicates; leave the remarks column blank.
10:58
